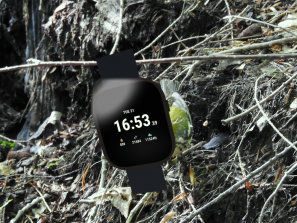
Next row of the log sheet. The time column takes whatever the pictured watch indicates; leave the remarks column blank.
16:53
